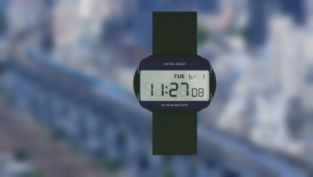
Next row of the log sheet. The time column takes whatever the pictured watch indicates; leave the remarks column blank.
11:27:08
